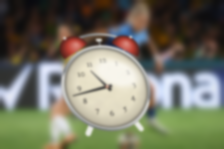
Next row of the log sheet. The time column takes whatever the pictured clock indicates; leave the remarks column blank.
10:43
